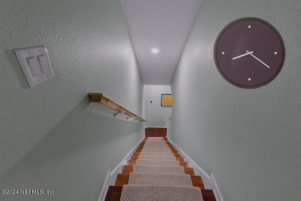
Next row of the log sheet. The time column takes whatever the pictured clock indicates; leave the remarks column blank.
8:21
